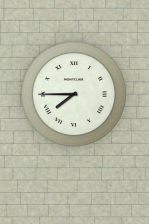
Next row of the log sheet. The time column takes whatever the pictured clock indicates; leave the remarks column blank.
7:45
